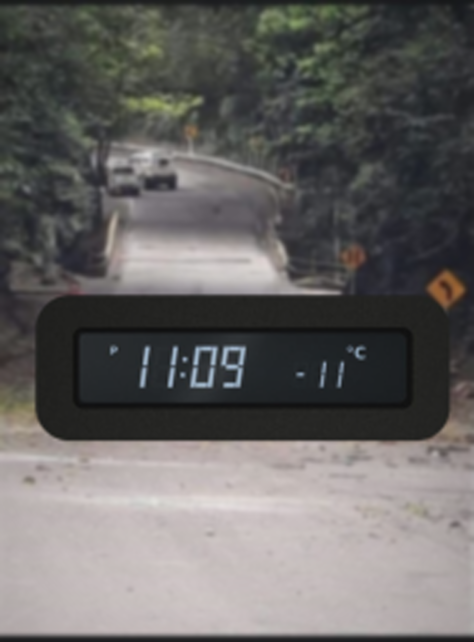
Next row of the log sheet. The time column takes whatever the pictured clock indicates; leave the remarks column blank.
11:09
